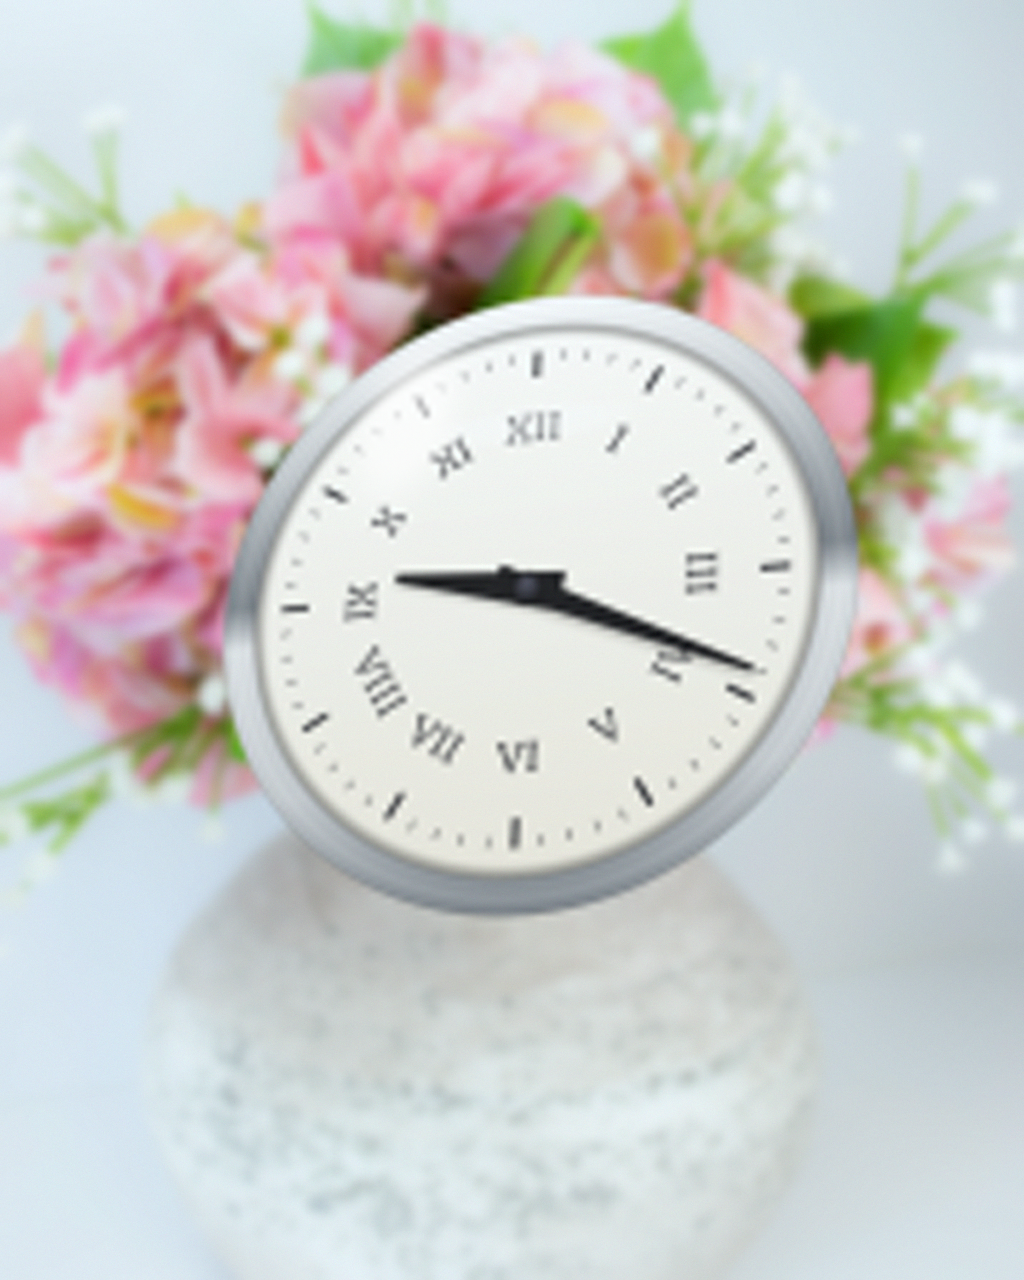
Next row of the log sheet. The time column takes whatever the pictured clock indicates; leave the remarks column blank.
9:19
